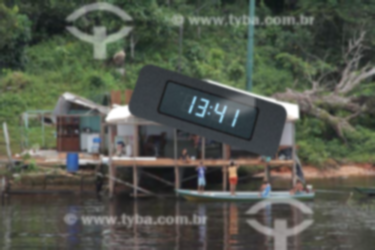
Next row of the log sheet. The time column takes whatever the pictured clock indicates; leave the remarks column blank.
13:41
